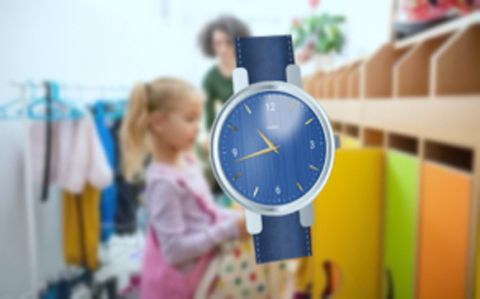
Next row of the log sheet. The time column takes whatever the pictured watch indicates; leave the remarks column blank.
10:43
